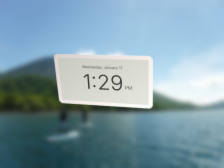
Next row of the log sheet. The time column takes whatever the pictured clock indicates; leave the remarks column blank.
1:29
